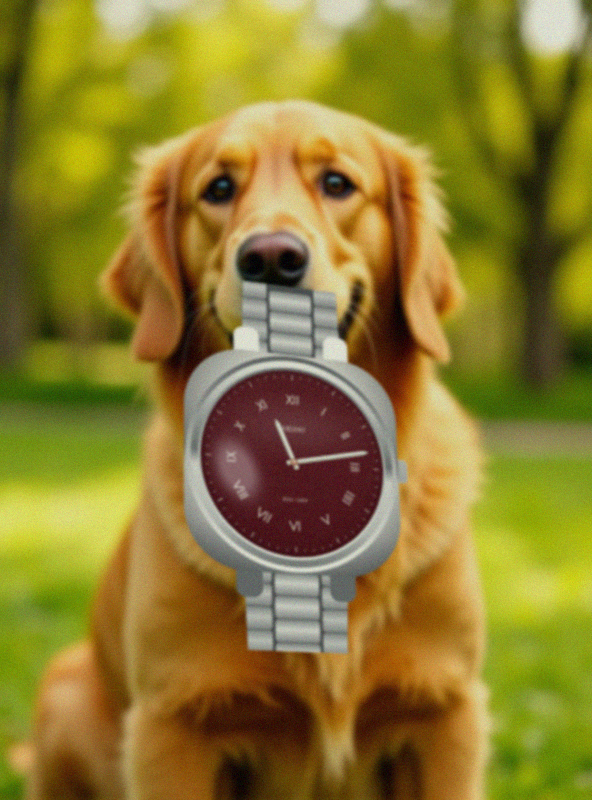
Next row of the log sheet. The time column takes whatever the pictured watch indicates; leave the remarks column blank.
11:13
